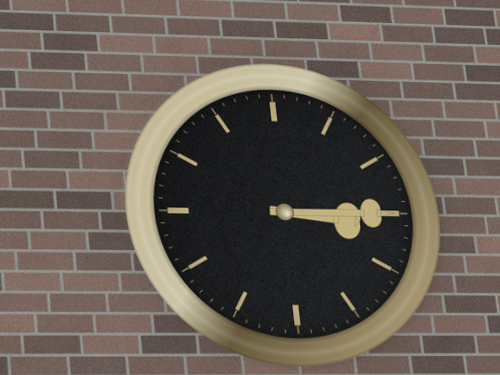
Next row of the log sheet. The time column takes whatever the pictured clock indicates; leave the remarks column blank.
3:15
